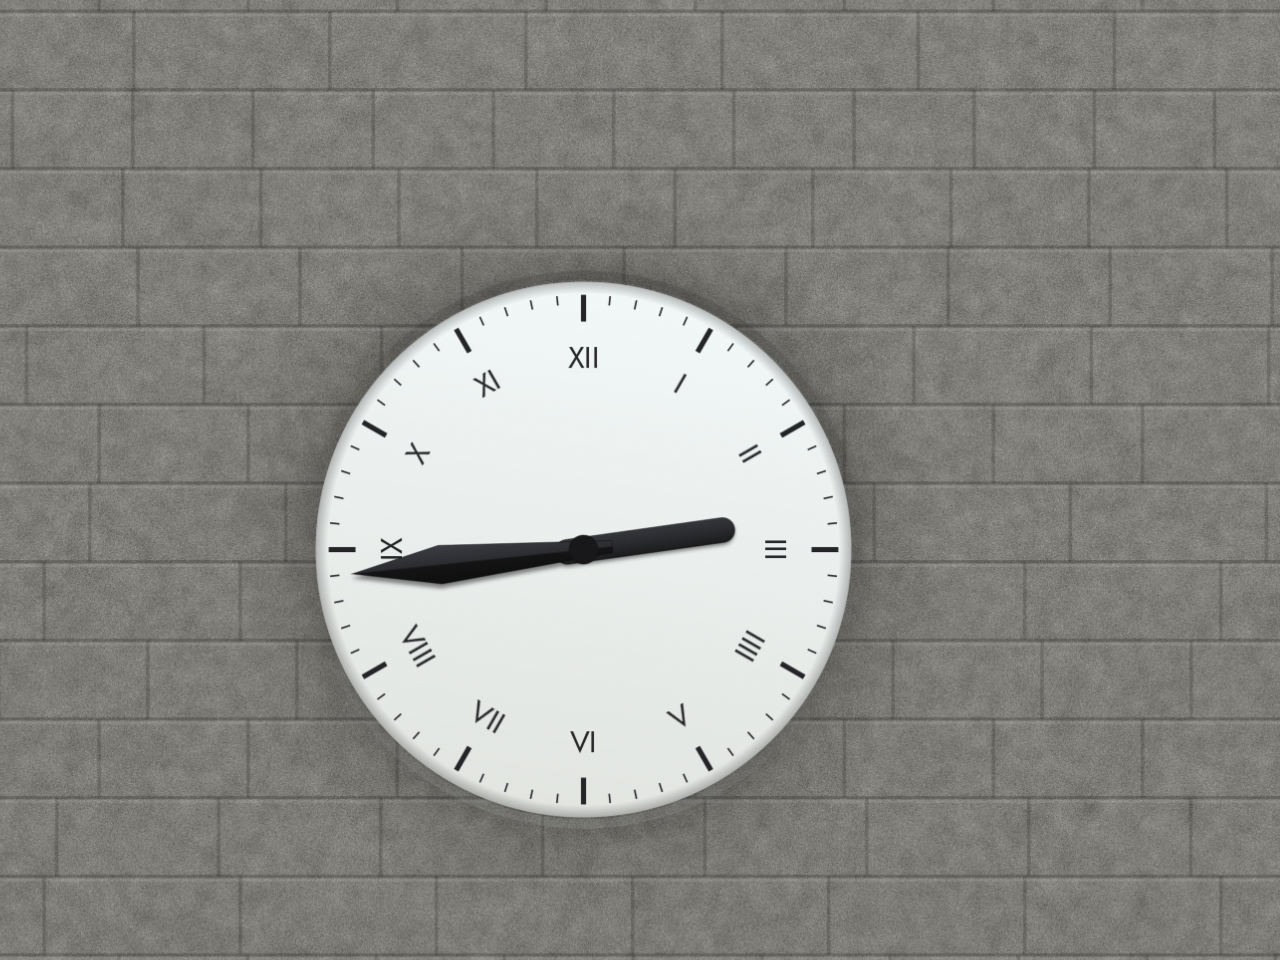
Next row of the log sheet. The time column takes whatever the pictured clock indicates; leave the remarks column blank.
2:44
